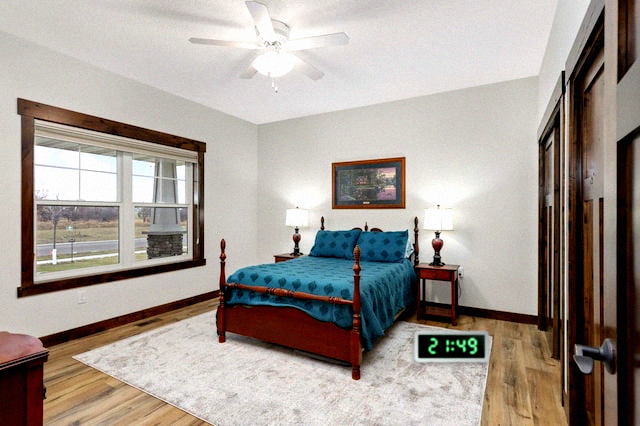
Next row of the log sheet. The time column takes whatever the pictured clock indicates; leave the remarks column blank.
21:49
